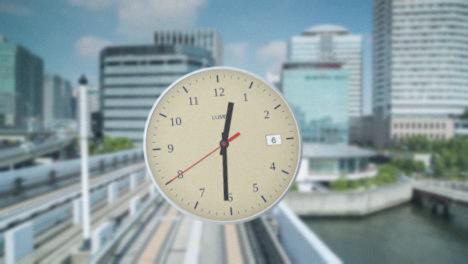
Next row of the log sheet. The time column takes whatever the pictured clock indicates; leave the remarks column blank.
12:30:40
